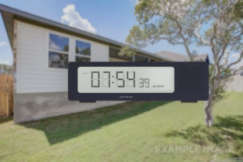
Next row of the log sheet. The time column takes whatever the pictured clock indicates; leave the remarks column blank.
7:54:39
